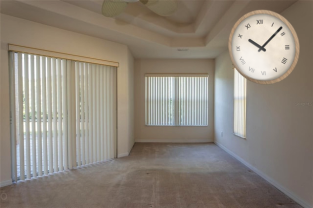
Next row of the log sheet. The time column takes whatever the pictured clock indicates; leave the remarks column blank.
10:08
